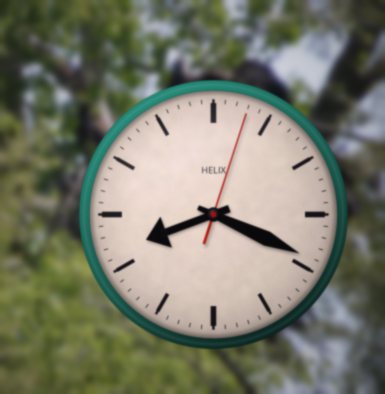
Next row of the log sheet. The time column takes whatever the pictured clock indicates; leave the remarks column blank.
8:19:03
